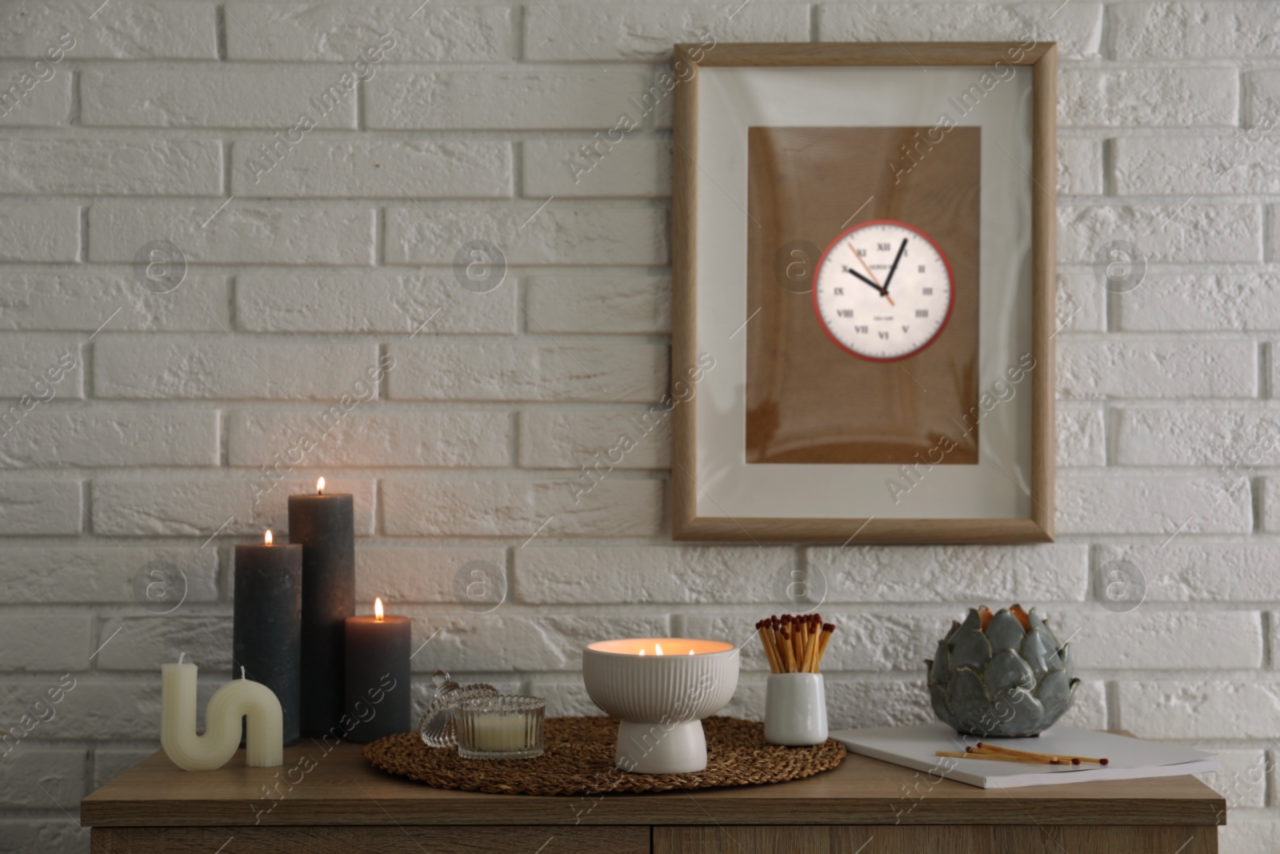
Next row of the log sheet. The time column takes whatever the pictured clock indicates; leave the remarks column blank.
10:03:54
